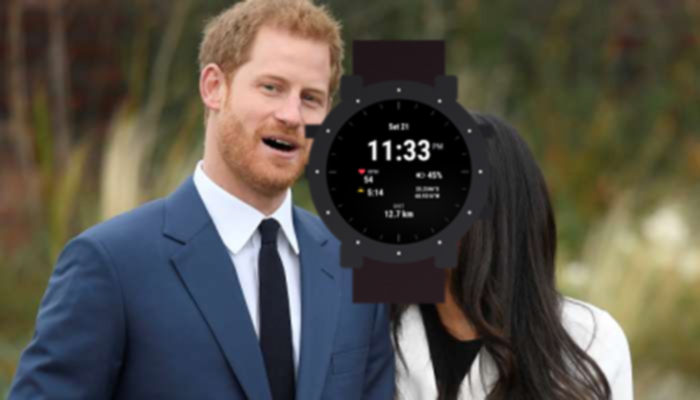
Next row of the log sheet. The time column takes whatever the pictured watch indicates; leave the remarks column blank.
11:33
